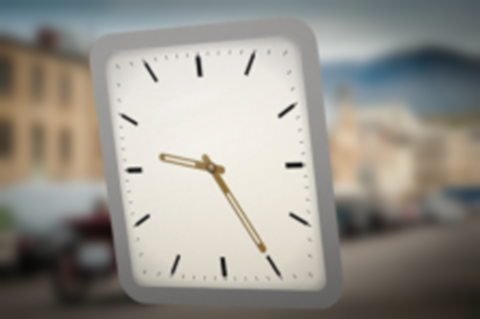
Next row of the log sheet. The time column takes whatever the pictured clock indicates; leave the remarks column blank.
9:25
